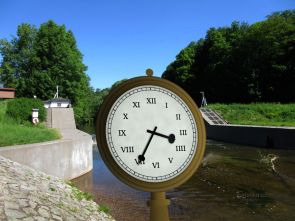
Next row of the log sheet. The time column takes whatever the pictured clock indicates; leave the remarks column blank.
3:35
